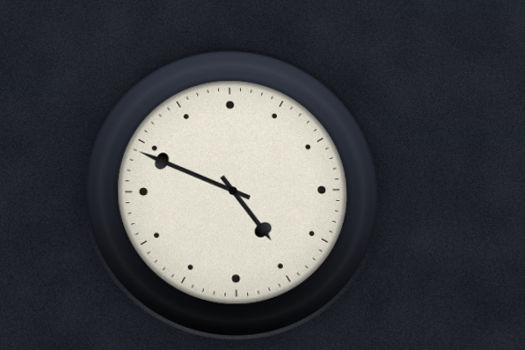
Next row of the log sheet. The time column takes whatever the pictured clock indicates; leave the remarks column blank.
4:49
